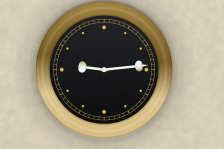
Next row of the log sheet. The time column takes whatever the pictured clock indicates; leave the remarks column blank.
9:14
